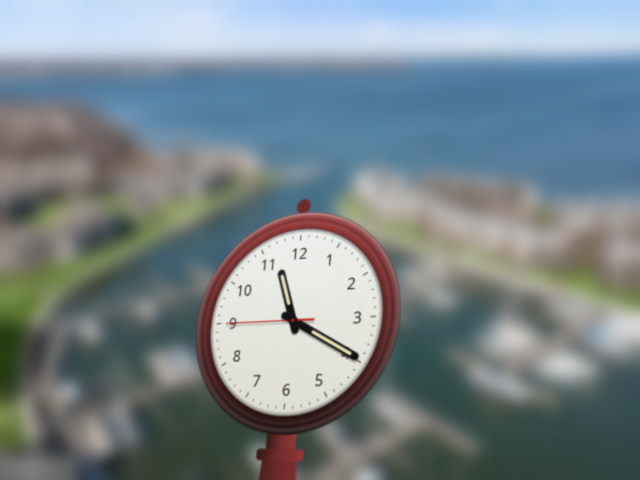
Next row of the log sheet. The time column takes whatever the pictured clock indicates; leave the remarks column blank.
11:19:45
